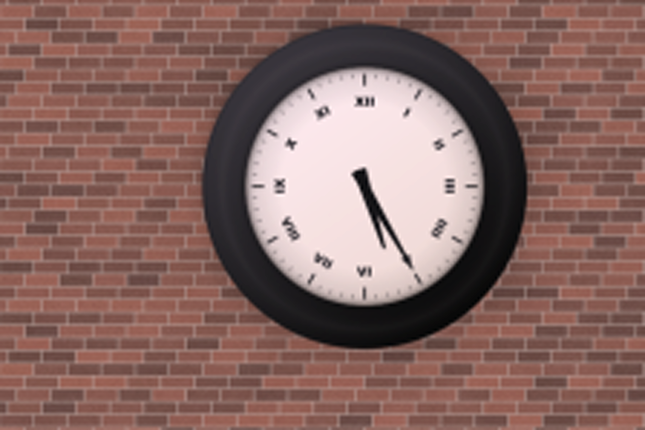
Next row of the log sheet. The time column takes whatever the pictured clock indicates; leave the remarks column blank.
5:25
